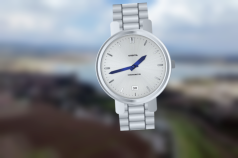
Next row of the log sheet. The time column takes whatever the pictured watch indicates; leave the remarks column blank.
1:43
